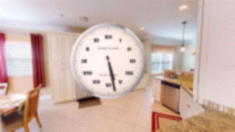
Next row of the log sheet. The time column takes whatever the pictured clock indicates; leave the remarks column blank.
5:28
